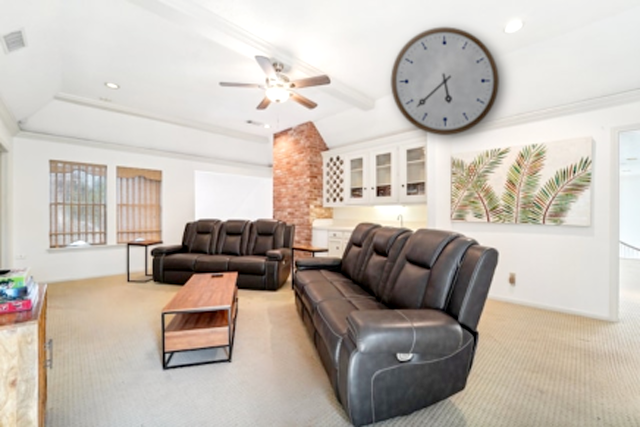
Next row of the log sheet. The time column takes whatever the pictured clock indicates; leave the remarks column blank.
5:38
